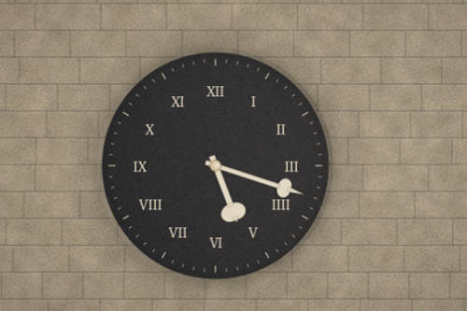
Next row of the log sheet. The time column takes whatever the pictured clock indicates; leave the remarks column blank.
5:18
